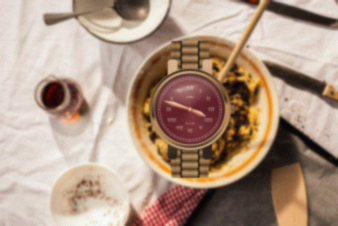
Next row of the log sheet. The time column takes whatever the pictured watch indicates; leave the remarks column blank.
3:48
